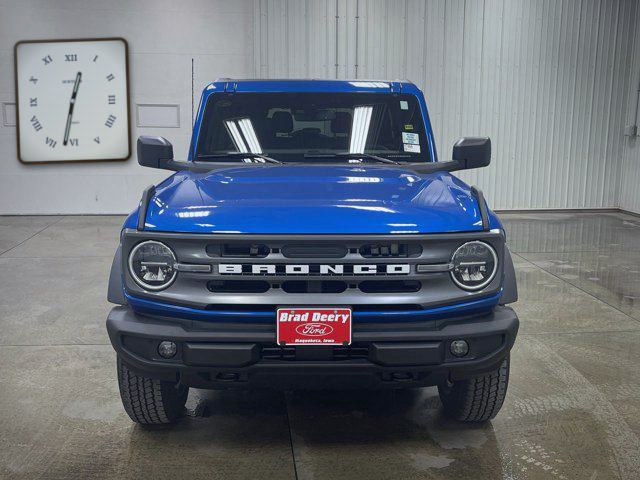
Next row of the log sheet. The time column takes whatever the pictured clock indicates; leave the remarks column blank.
12:32
